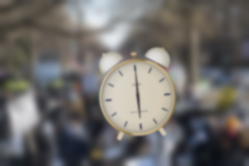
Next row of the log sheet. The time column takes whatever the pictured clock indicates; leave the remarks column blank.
6:00
